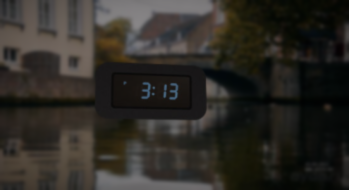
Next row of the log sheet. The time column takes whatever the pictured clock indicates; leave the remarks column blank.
3:13
